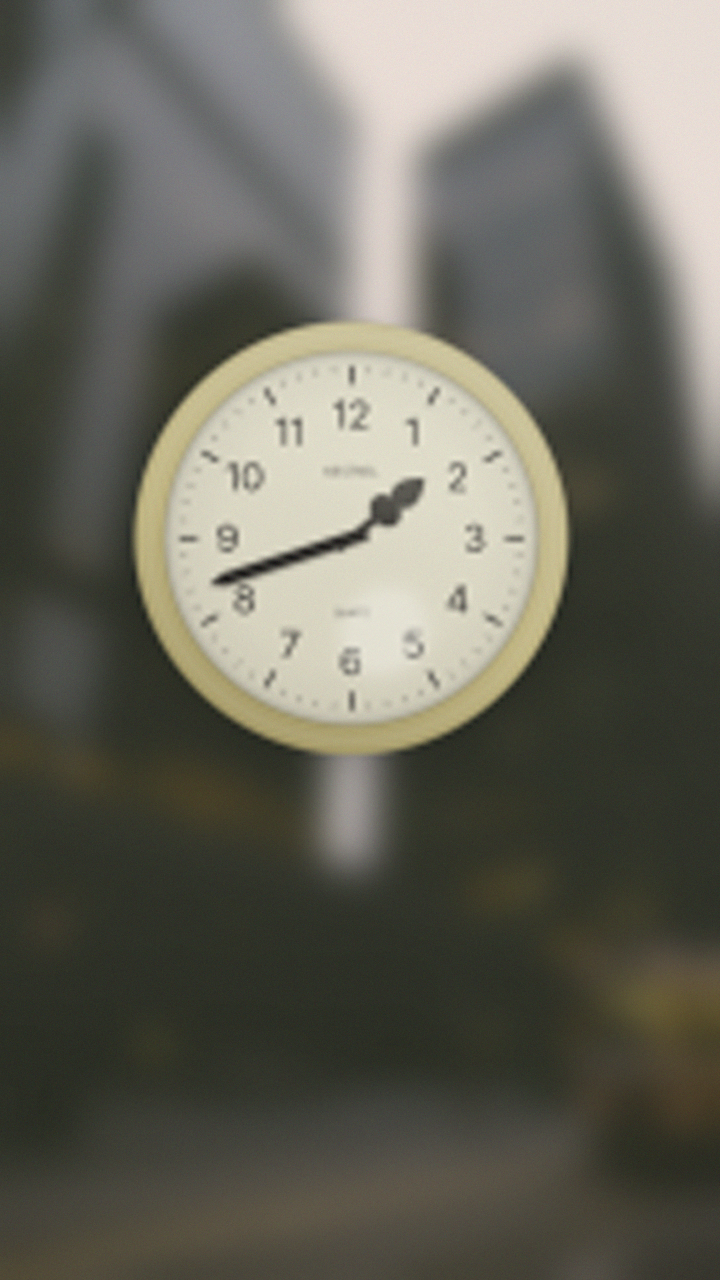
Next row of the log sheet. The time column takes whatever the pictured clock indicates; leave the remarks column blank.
1:42
